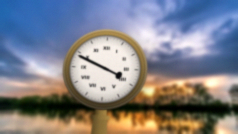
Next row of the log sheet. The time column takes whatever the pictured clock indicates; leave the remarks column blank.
3:49
